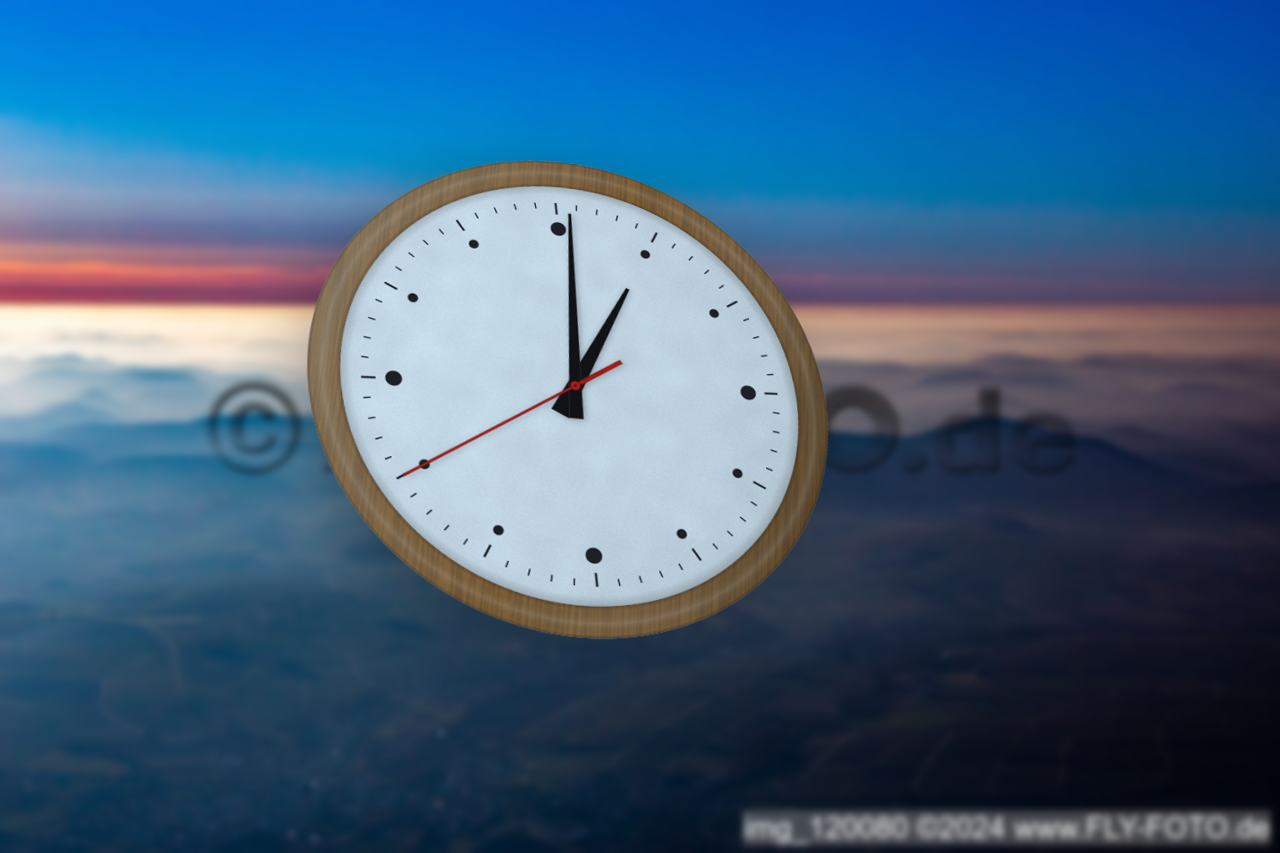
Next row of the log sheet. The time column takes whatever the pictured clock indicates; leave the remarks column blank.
1:00:40
